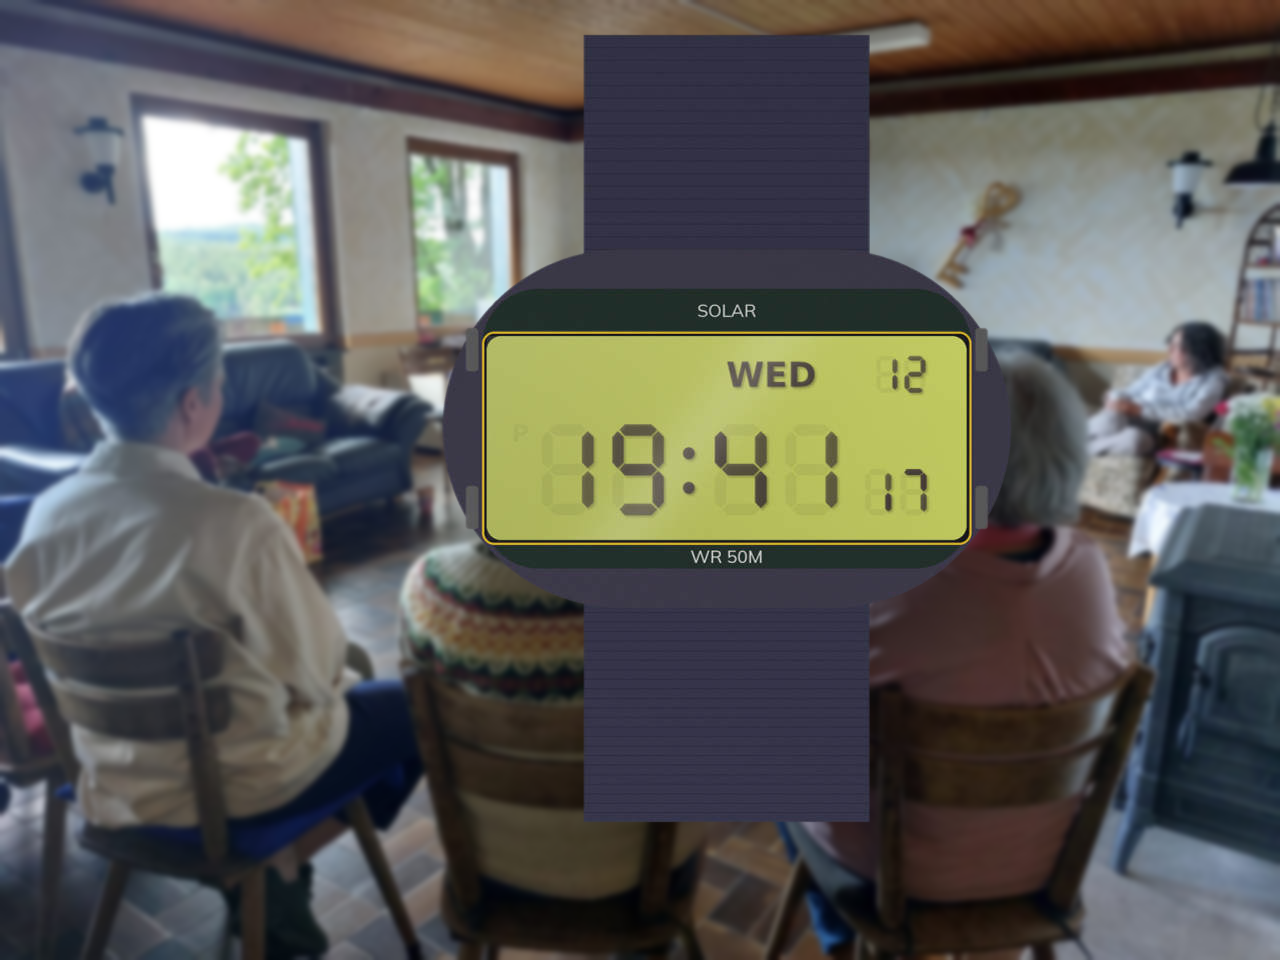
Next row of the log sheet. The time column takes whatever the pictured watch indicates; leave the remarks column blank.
19:41:17
